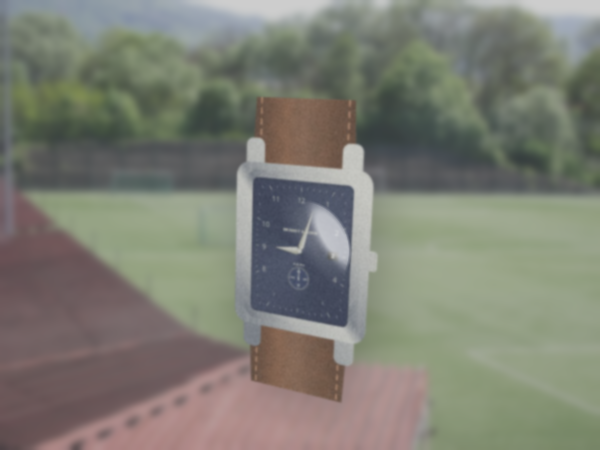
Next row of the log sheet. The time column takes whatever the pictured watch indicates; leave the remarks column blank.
9:03
